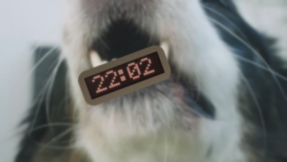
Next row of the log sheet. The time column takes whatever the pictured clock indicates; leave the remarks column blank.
22:02
